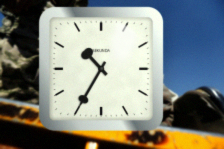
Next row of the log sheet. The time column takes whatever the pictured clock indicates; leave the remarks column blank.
10:35
